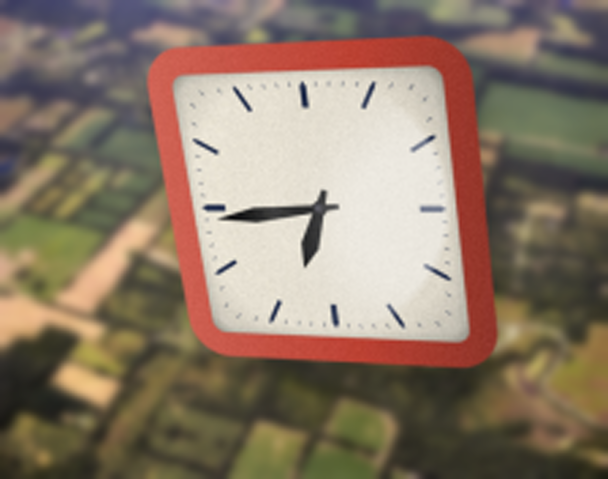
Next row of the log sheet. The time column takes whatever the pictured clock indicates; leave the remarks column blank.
6:44
